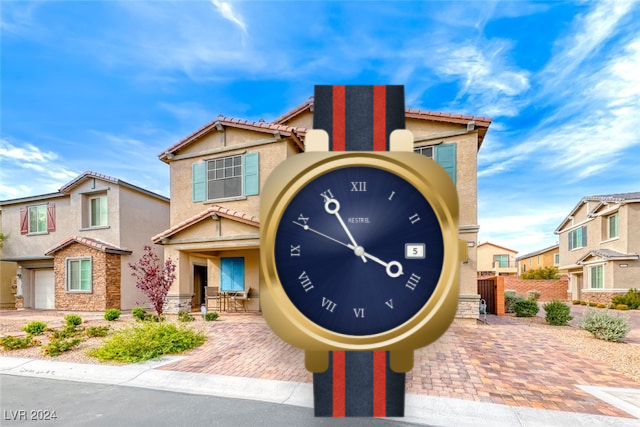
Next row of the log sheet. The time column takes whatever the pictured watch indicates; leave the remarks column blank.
3:54:49
